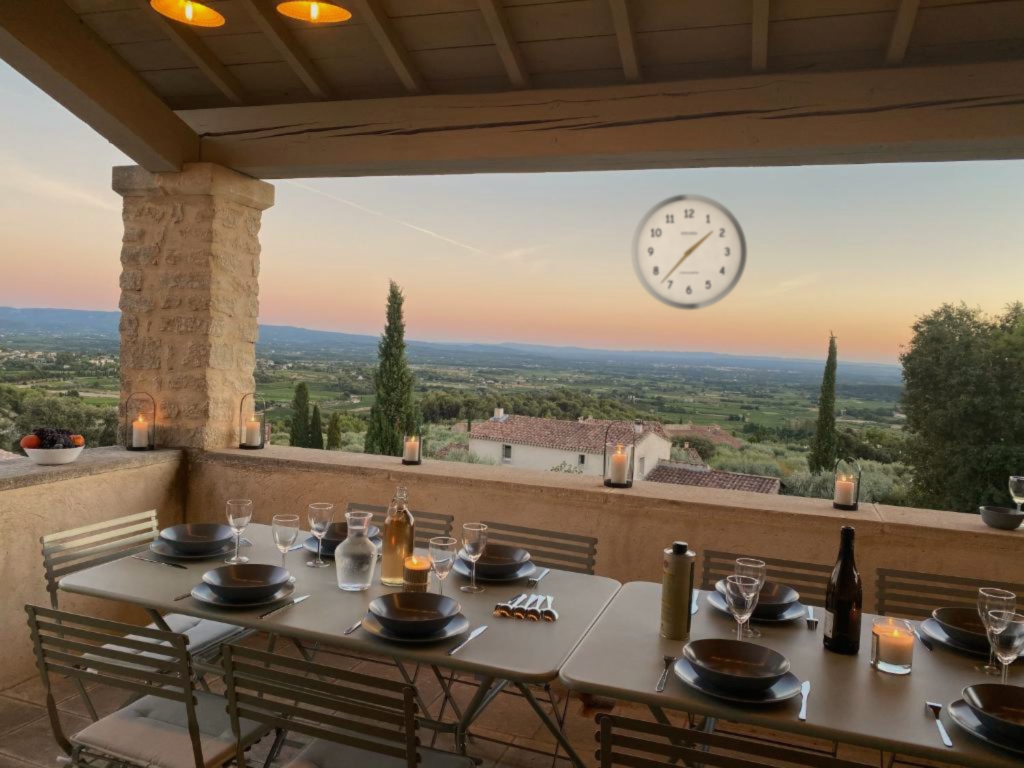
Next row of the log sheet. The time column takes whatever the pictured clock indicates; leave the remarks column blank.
1:37
